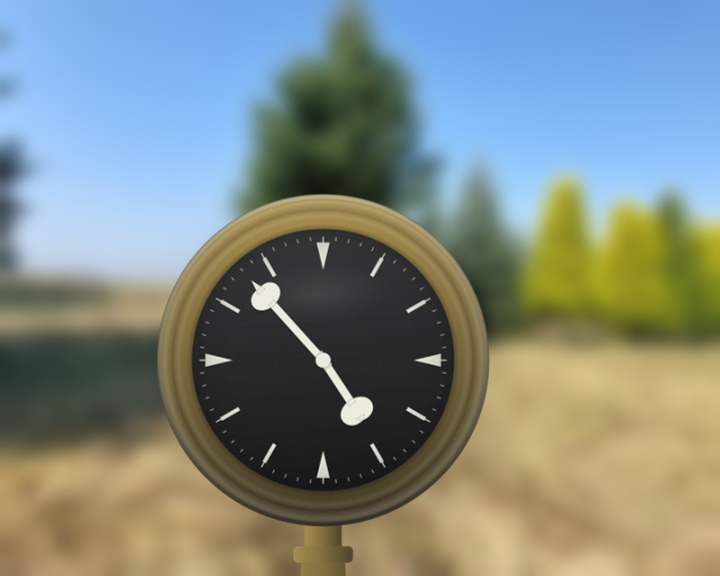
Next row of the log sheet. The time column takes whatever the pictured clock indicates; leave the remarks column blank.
4:53
